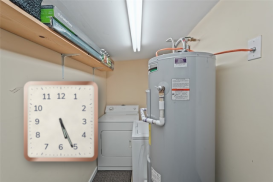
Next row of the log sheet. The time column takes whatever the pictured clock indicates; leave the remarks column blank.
5:26
